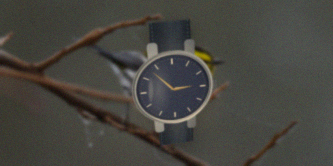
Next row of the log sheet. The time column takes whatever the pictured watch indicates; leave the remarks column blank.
2:53
